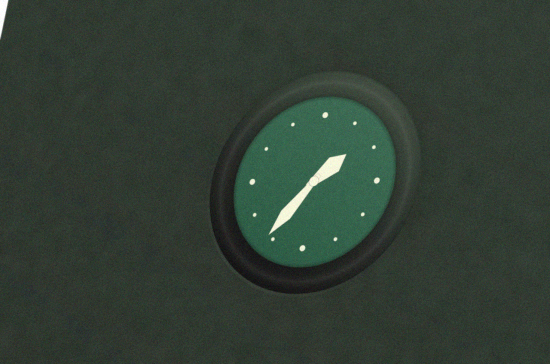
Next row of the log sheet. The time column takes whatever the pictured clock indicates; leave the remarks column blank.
1:36
